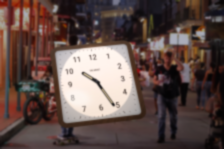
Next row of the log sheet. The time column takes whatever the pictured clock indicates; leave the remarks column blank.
10:26
